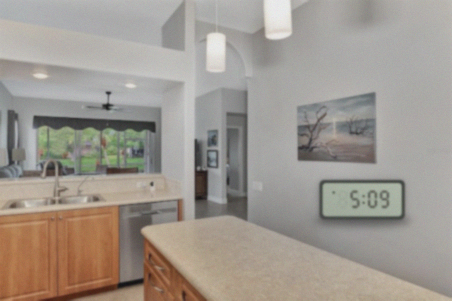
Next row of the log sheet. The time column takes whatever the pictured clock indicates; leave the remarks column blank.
5:09
